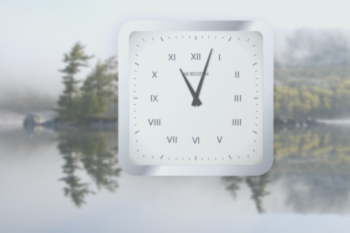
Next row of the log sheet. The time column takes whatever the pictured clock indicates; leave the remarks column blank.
11:03
